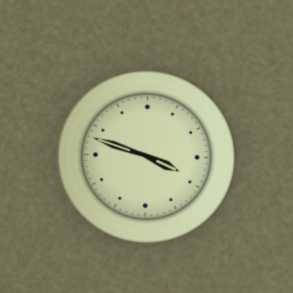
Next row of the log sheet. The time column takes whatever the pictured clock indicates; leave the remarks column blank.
3:48
